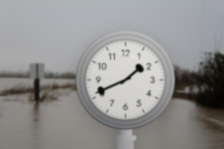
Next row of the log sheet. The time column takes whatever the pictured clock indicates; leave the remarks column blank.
1:41
